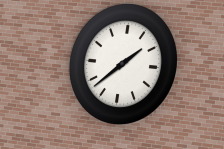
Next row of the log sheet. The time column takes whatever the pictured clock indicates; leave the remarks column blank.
1:38
